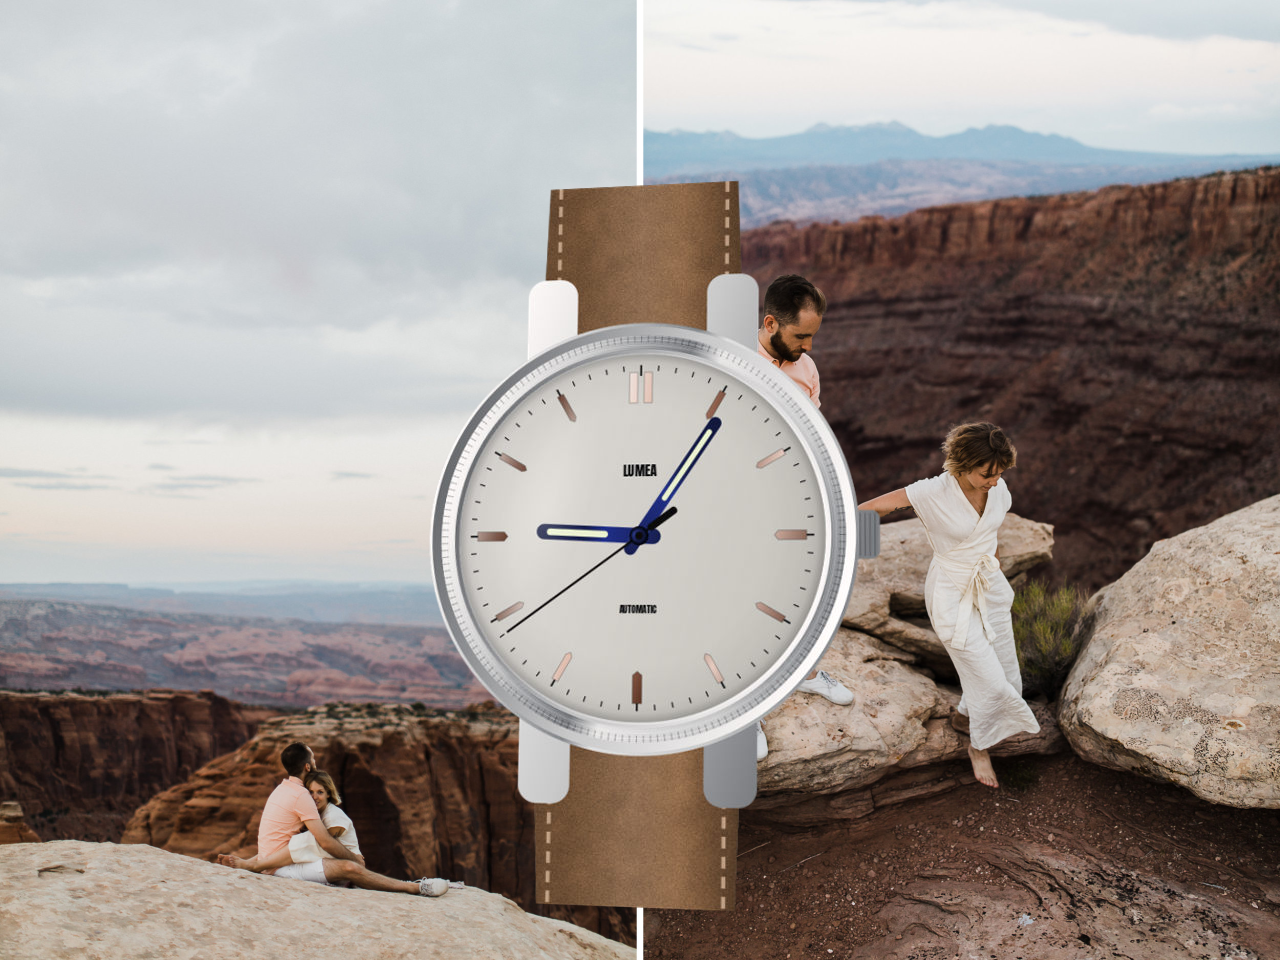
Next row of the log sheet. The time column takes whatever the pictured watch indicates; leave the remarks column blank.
9:05:39
